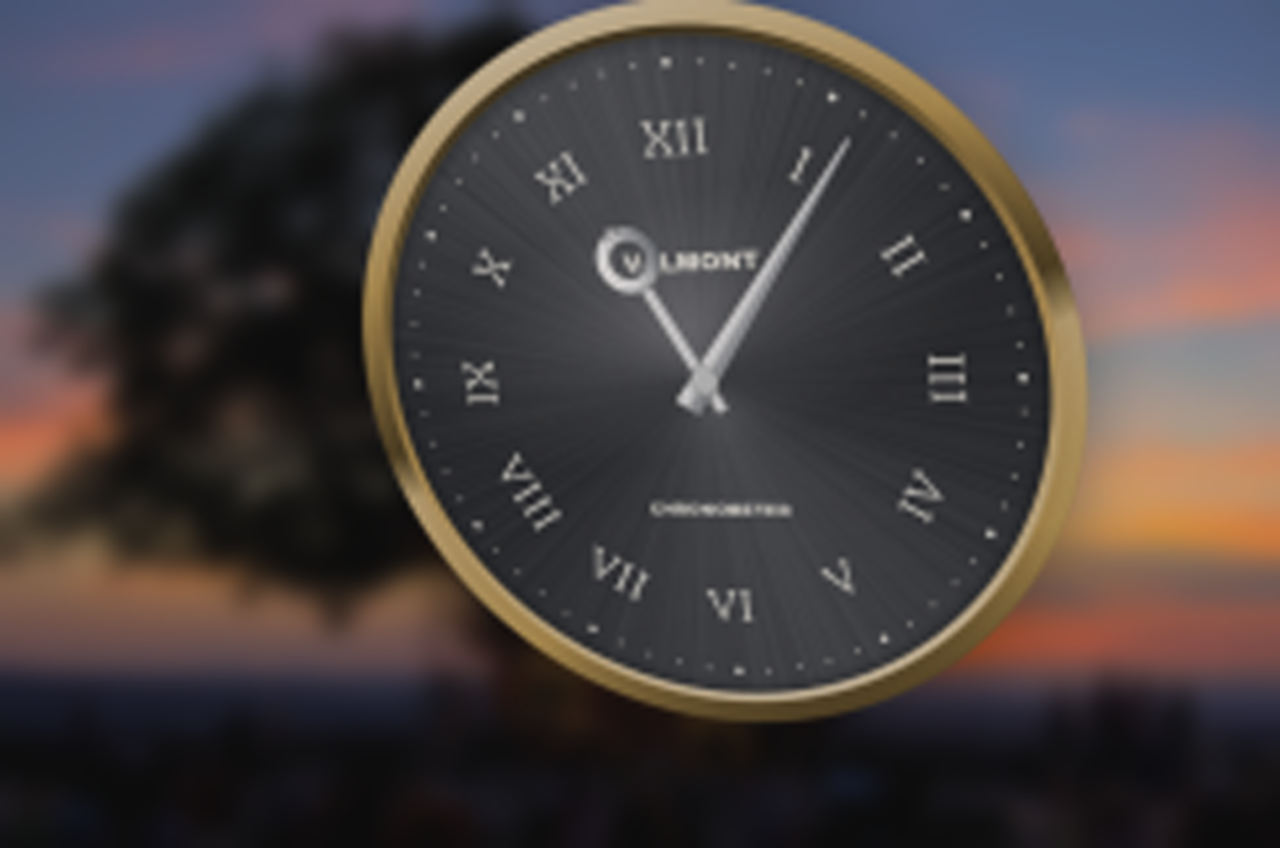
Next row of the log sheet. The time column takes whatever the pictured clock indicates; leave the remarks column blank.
11:06
